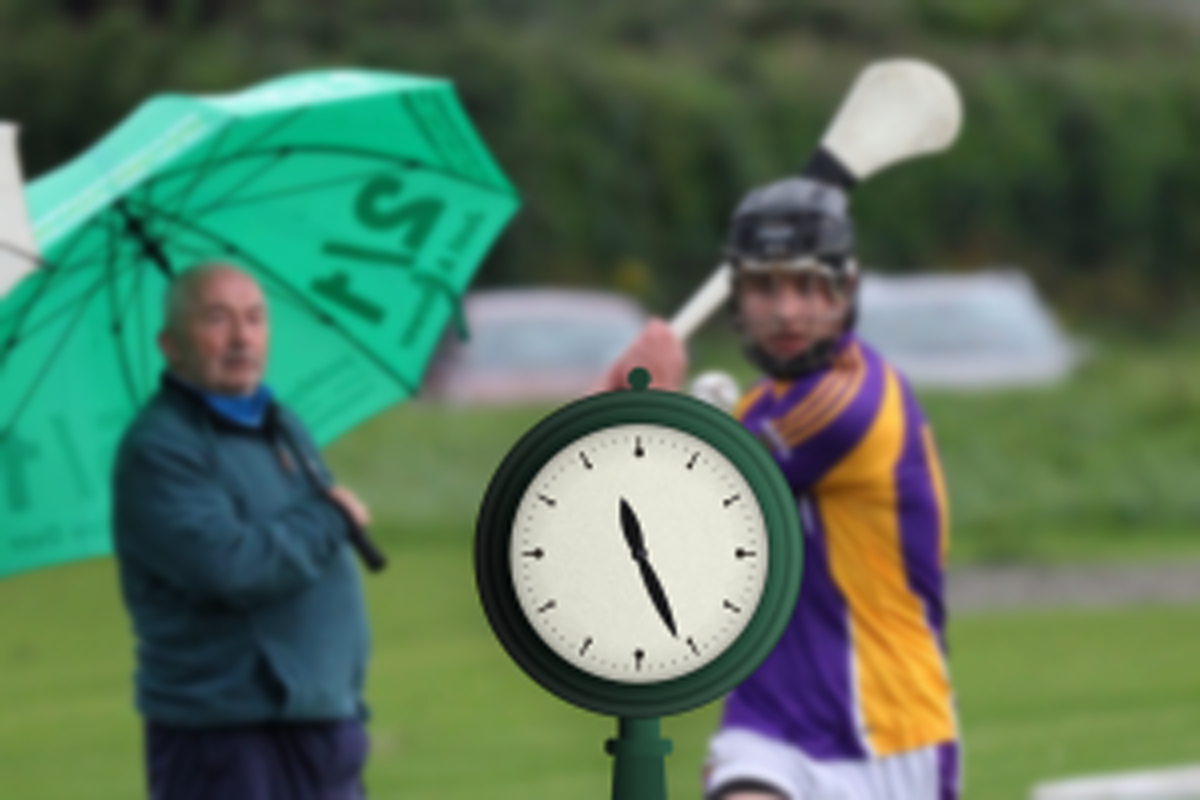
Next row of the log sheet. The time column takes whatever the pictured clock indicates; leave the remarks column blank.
11:26
